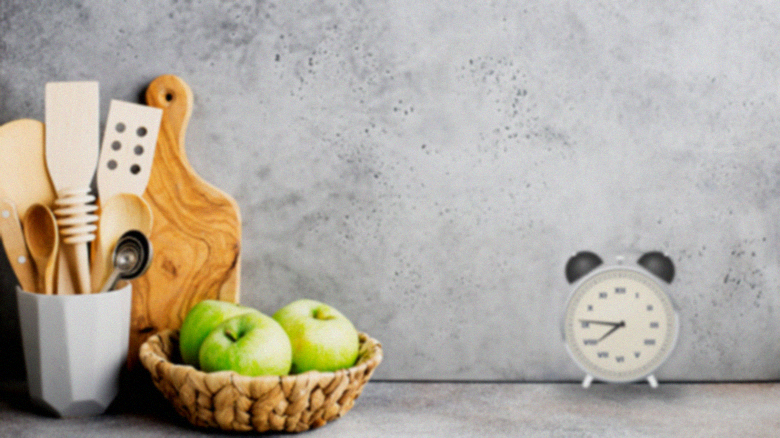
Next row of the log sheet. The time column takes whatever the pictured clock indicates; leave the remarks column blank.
7:46
